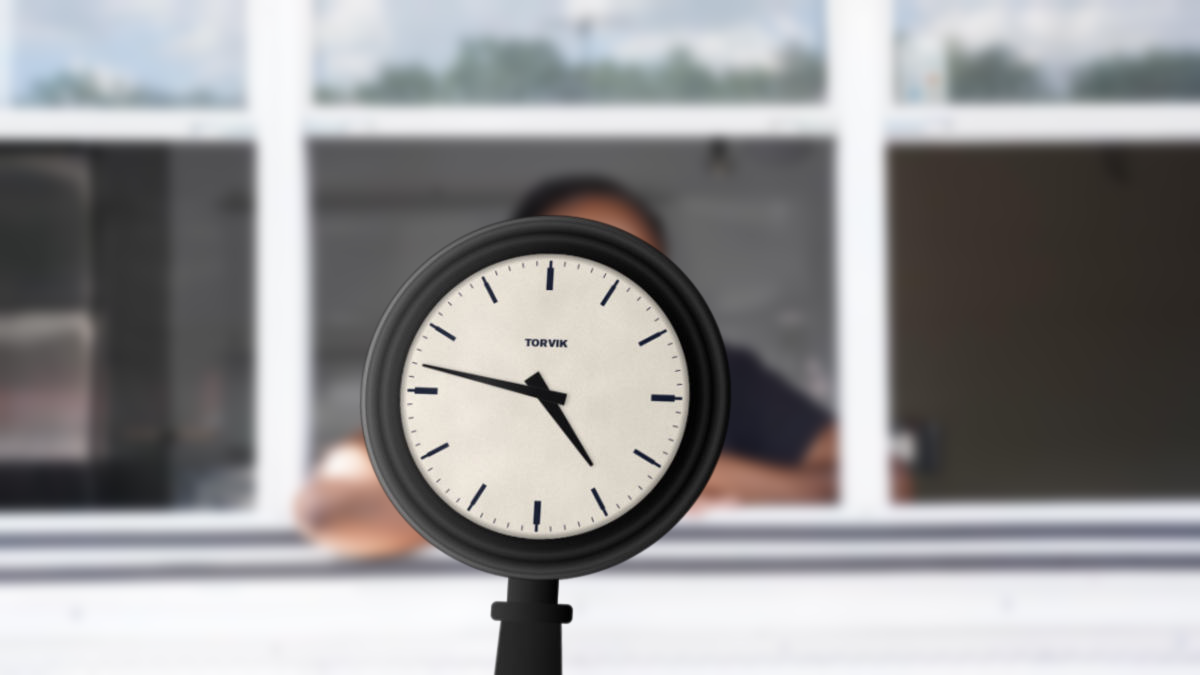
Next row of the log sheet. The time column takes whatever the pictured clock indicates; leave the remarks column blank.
4:47
